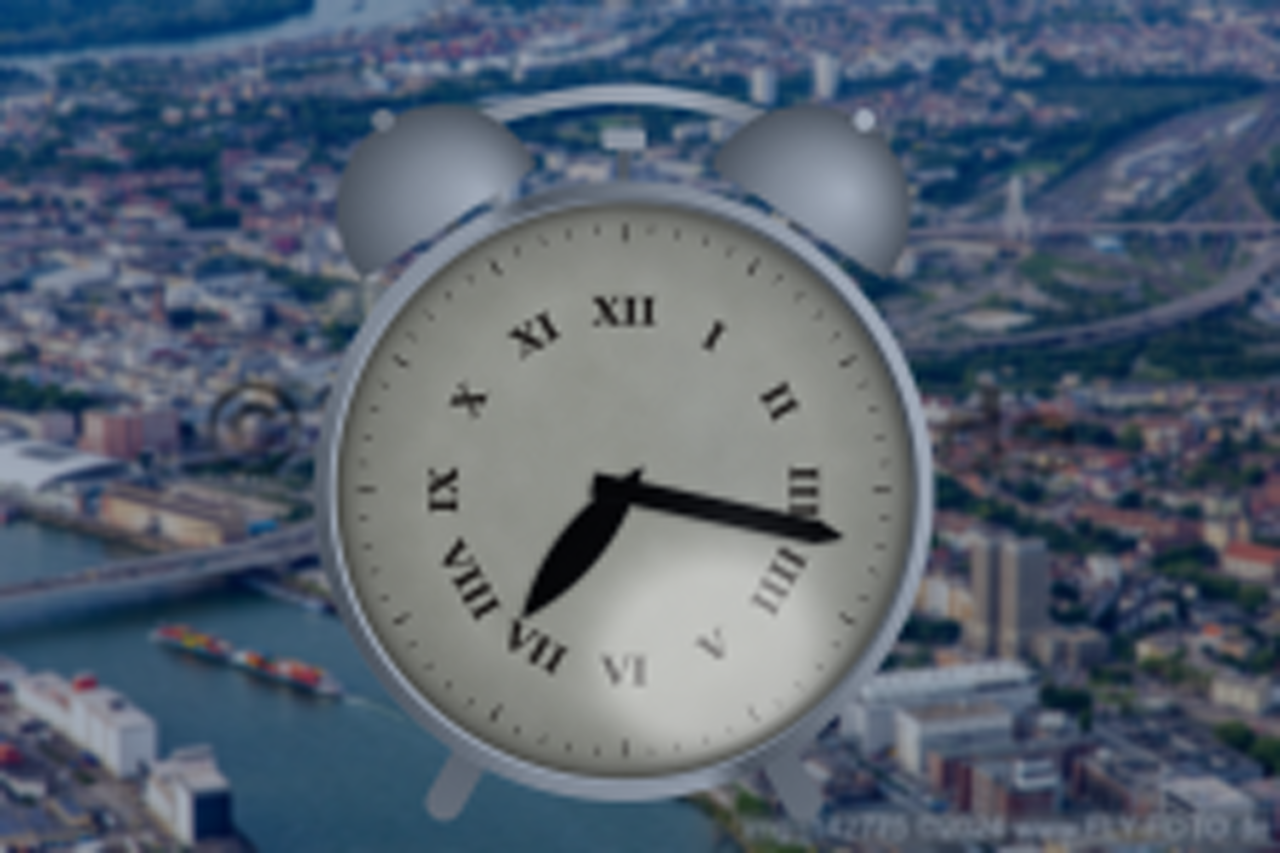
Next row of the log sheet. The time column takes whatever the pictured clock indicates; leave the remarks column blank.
7:17
